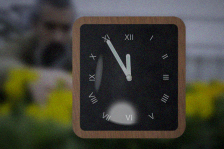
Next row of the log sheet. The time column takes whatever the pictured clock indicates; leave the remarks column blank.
11:55
